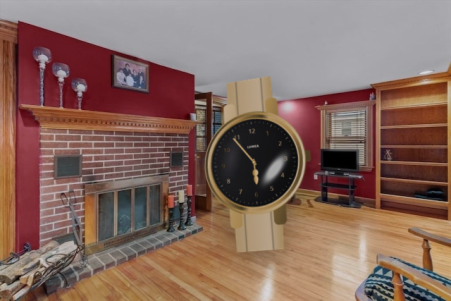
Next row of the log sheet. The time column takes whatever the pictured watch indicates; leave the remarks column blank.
5:54
